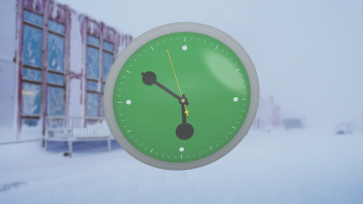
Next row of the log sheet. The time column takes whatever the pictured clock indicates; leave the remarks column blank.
5:50:57
